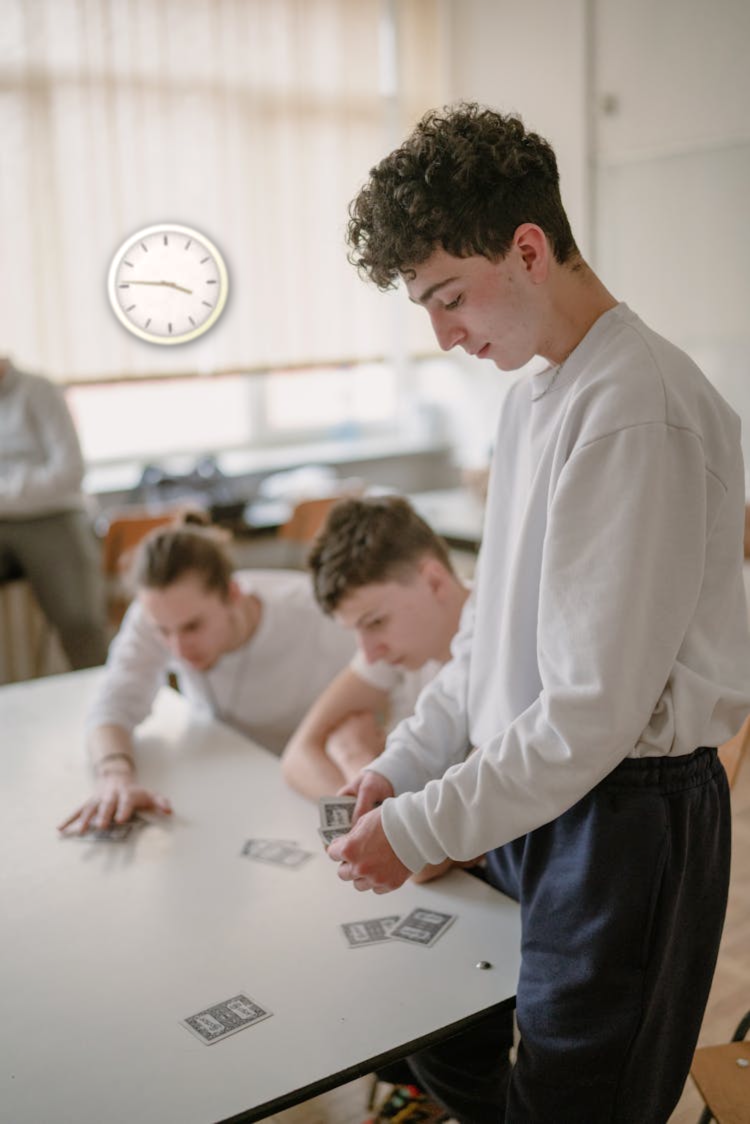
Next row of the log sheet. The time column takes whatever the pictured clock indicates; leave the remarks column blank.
3:46
